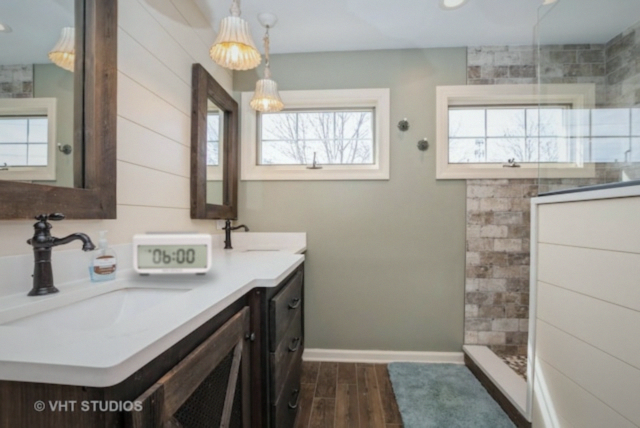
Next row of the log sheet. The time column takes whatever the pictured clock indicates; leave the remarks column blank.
6:00
